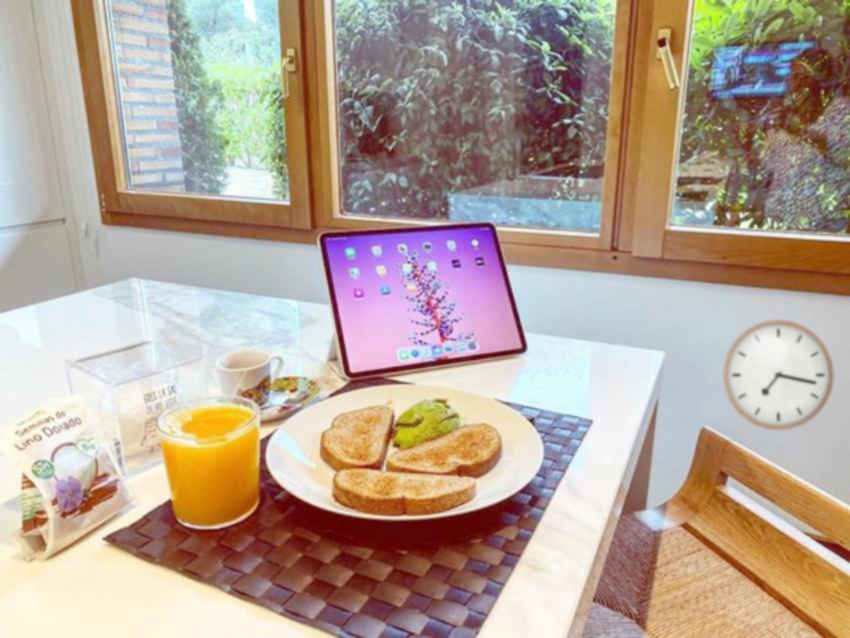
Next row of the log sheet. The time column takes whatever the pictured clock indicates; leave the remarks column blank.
7:17
